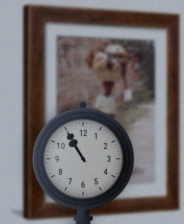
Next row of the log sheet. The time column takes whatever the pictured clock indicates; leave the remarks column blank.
10:55
